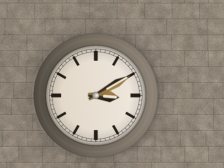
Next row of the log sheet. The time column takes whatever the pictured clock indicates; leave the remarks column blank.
3:10
